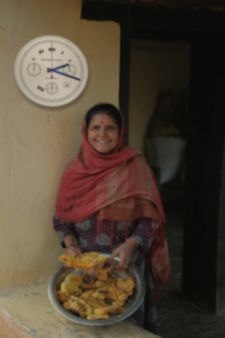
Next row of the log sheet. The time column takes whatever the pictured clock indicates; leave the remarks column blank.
2:18
